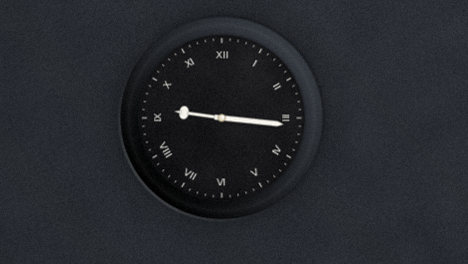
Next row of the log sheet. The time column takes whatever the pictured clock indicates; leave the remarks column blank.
9:16
